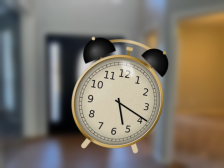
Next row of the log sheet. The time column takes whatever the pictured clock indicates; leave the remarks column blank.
5:19
